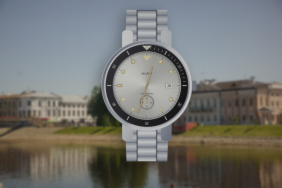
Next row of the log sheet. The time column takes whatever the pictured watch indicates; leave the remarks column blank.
12:33
